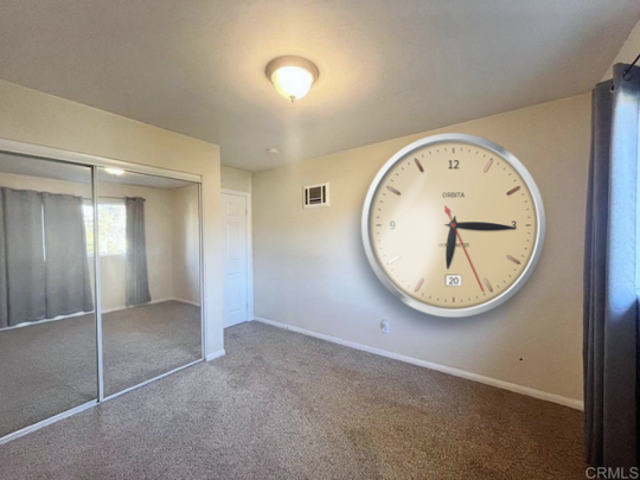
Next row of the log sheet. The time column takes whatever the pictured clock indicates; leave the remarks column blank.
6:15:26
